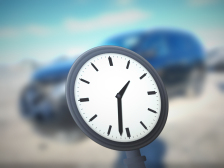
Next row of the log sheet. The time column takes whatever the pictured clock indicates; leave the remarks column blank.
1:32
